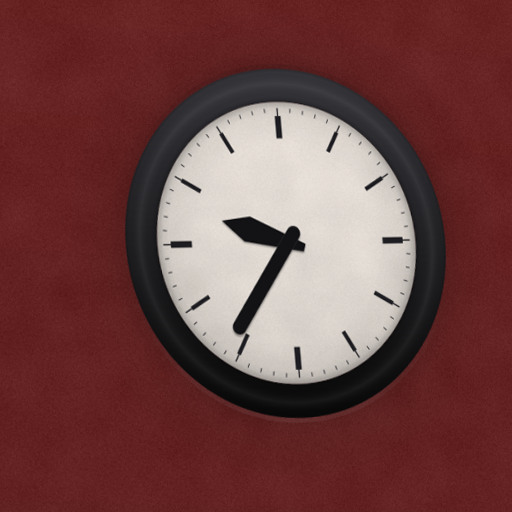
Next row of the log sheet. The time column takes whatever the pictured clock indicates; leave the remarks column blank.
9:36
